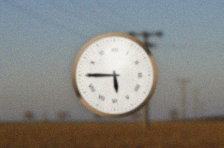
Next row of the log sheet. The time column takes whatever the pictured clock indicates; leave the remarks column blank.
5:45
